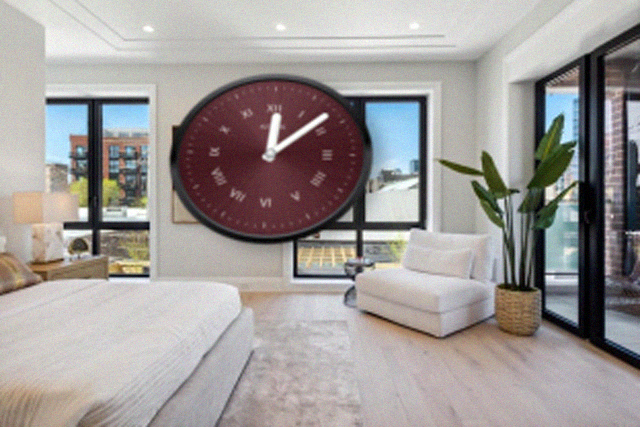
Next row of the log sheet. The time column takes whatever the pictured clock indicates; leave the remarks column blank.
12:08
